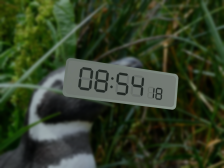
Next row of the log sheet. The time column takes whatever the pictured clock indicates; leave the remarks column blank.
8:54:18
